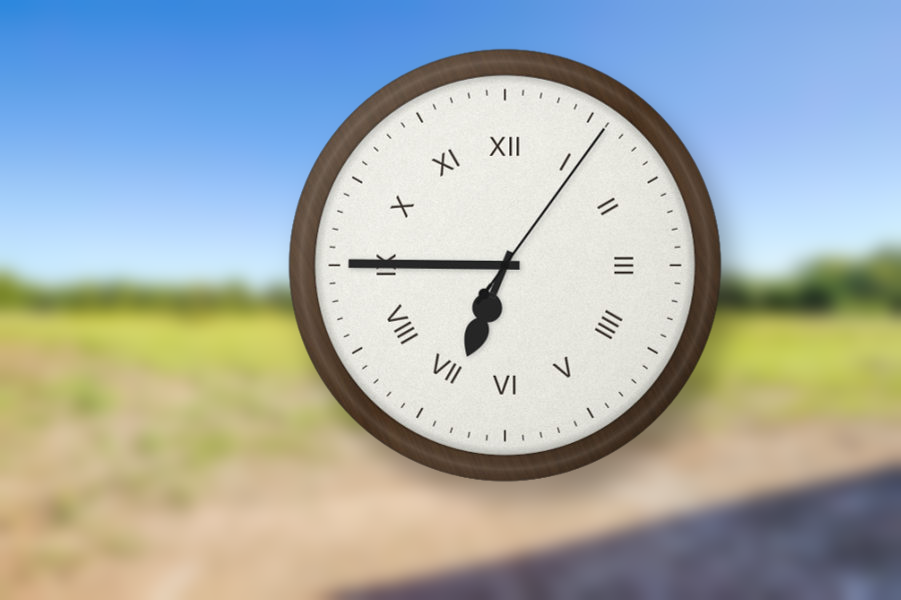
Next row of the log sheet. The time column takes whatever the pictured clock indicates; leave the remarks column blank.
6:45:06
